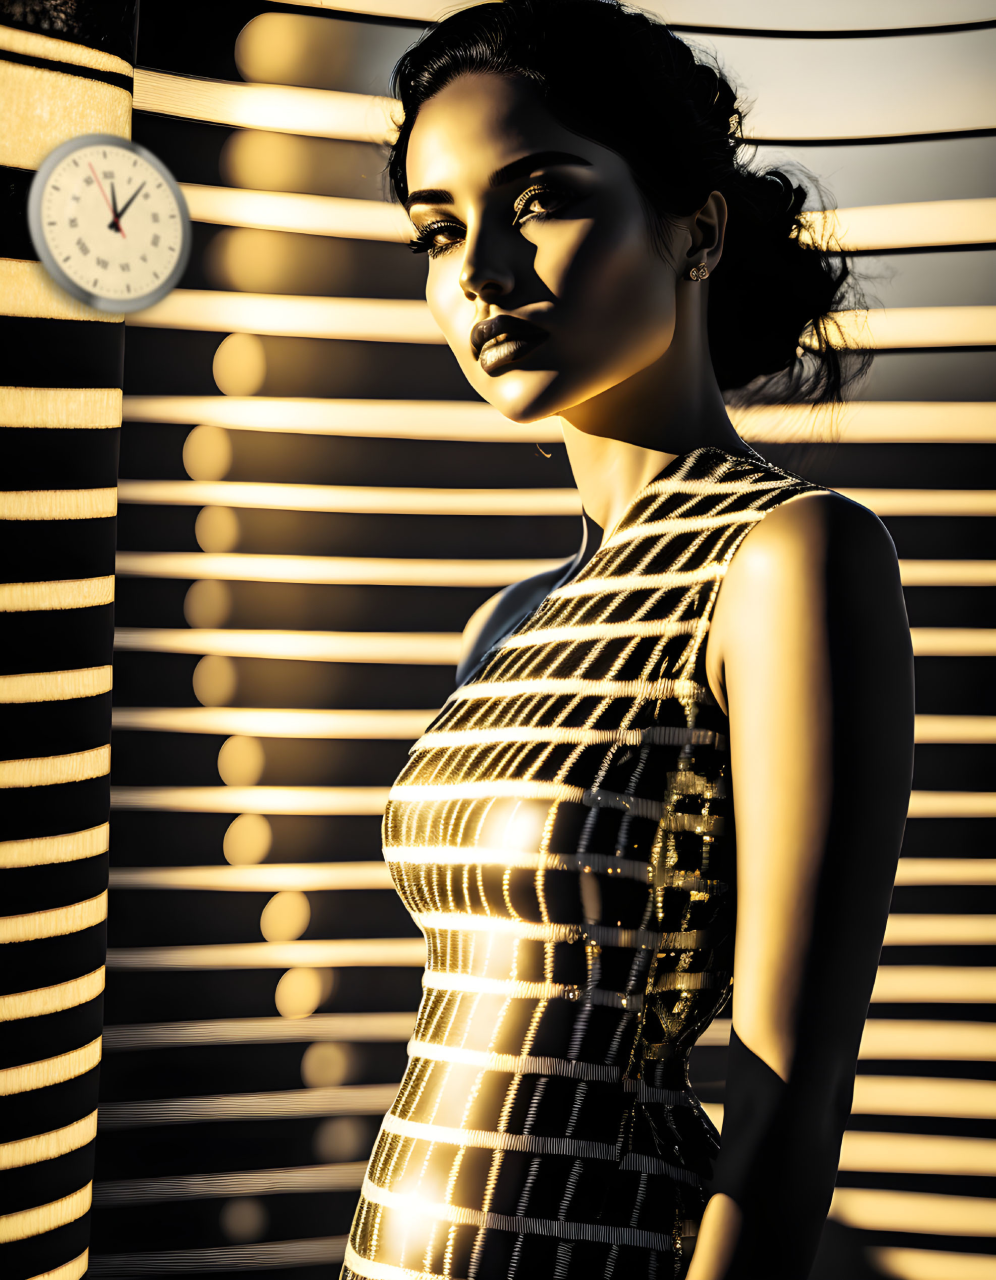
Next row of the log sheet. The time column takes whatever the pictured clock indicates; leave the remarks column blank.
12:07:57
